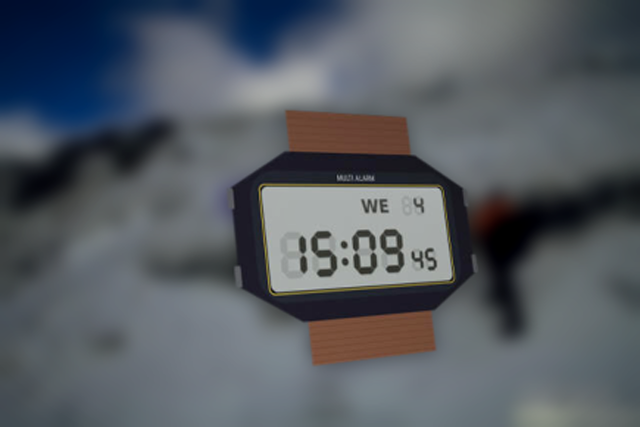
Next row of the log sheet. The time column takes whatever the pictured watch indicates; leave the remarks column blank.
15:09:45
